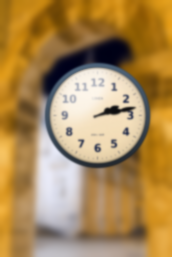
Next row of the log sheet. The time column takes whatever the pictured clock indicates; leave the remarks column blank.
2:13
